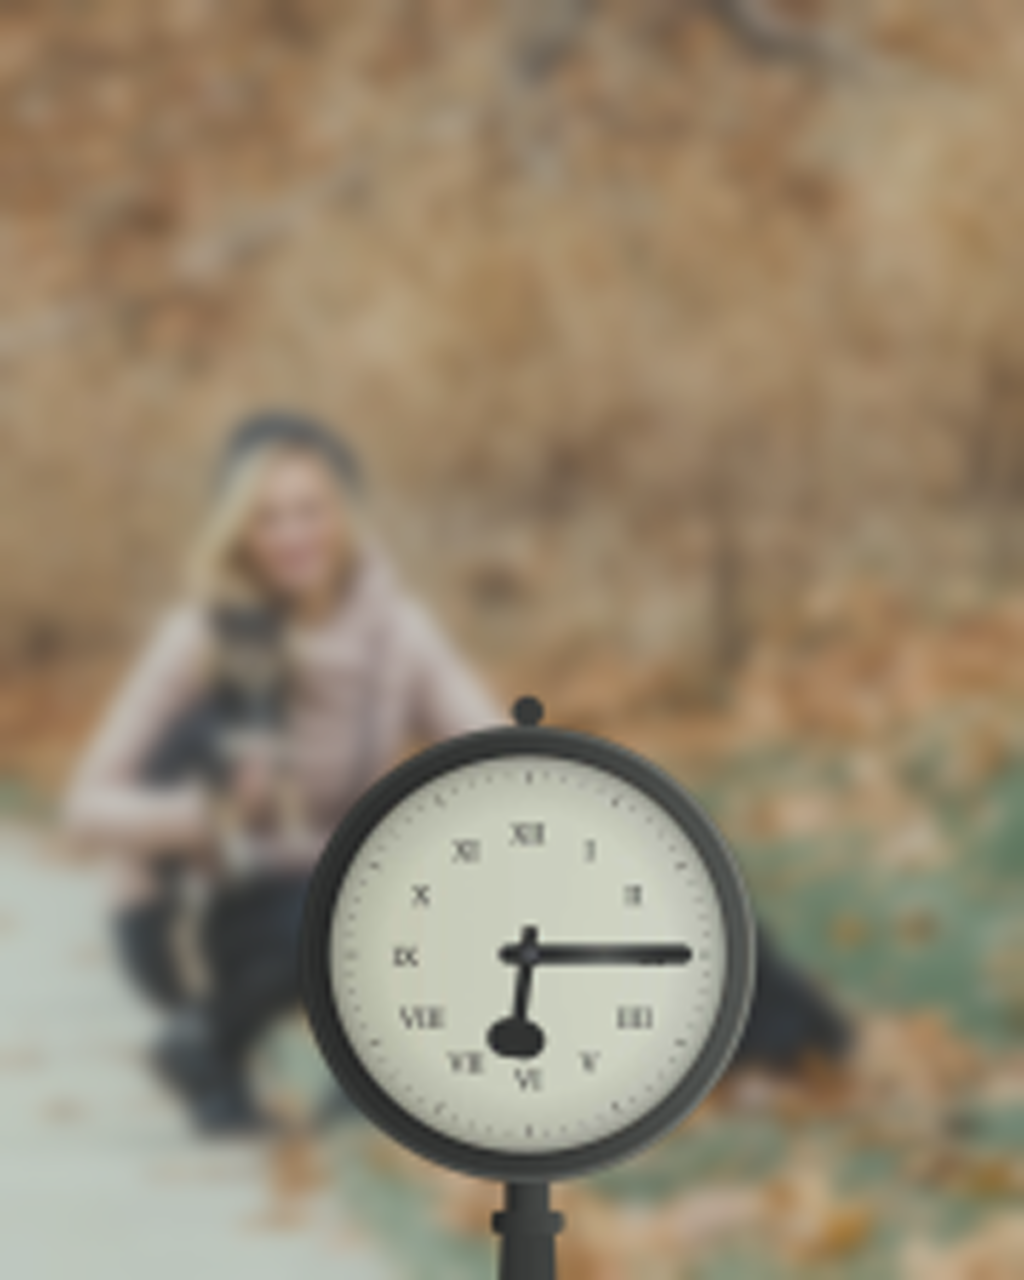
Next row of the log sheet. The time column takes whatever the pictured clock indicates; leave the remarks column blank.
6:15
